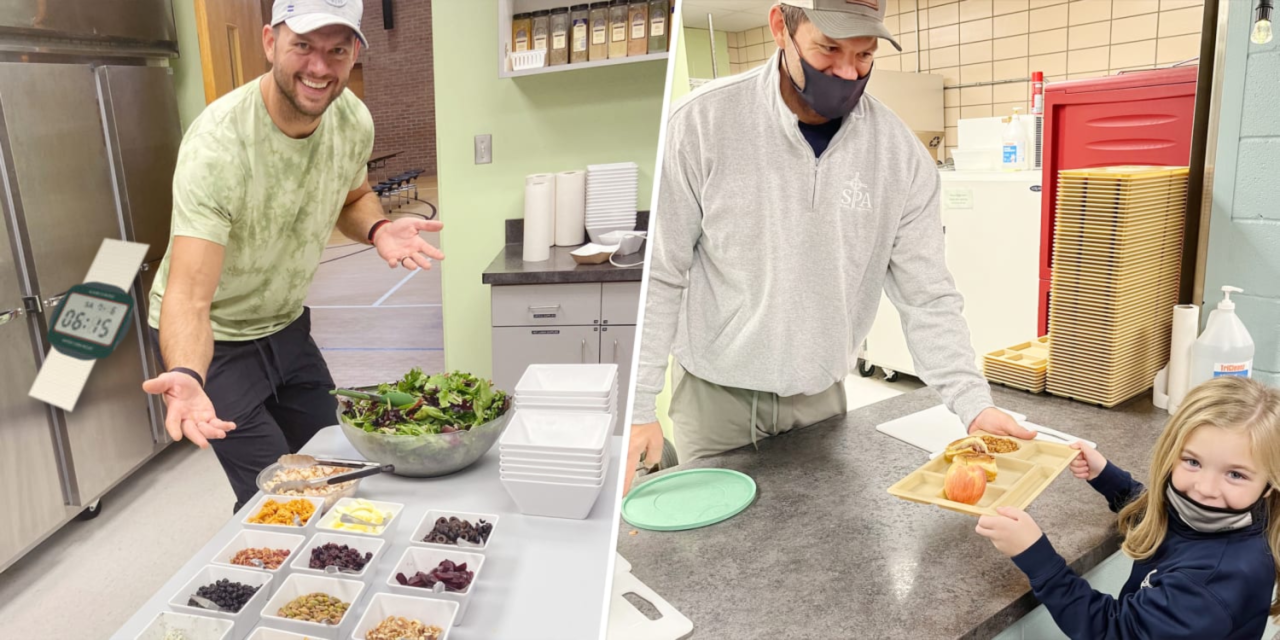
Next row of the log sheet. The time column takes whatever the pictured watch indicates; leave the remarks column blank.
6:15
